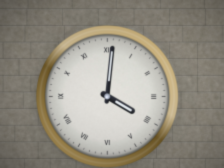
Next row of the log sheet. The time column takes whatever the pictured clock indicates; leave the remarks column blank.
4:01
